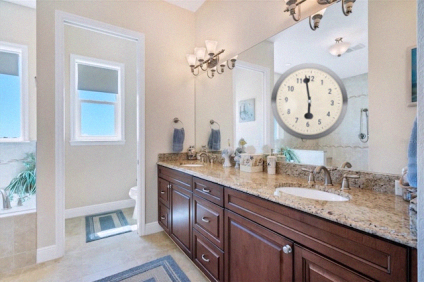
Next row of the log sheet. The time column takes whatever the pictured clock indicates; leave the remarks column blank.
5:58
